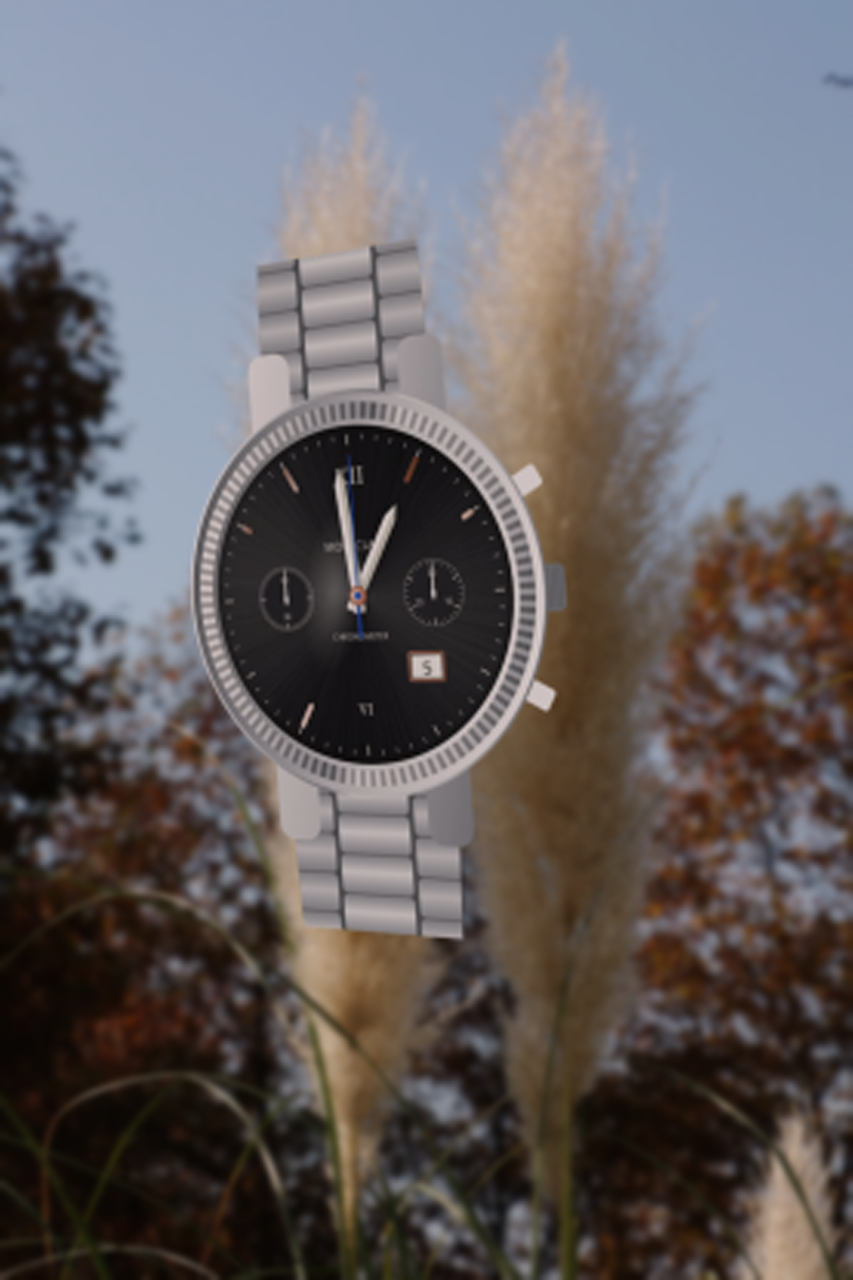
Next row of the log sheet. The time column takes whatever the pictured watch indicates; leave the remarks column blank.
12:59
